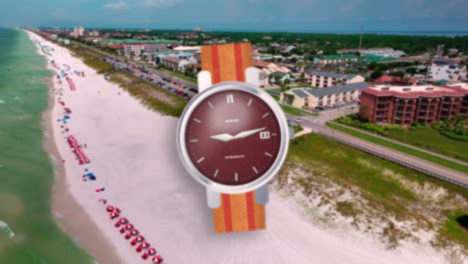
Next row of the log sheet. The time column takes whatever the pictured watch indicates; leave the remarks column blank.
9:13
